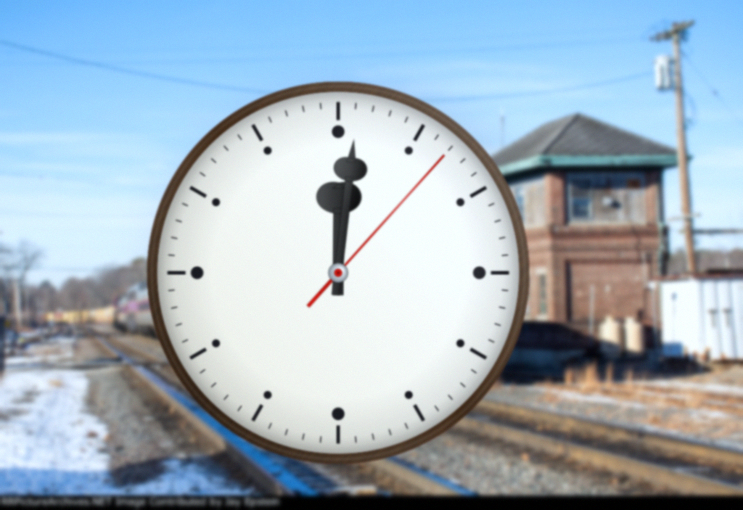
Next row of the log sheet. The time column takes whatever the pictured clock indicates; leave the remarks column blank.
12:01:07
